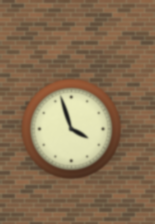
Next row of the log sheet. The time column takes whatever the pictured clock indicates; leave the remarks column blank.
3:57
